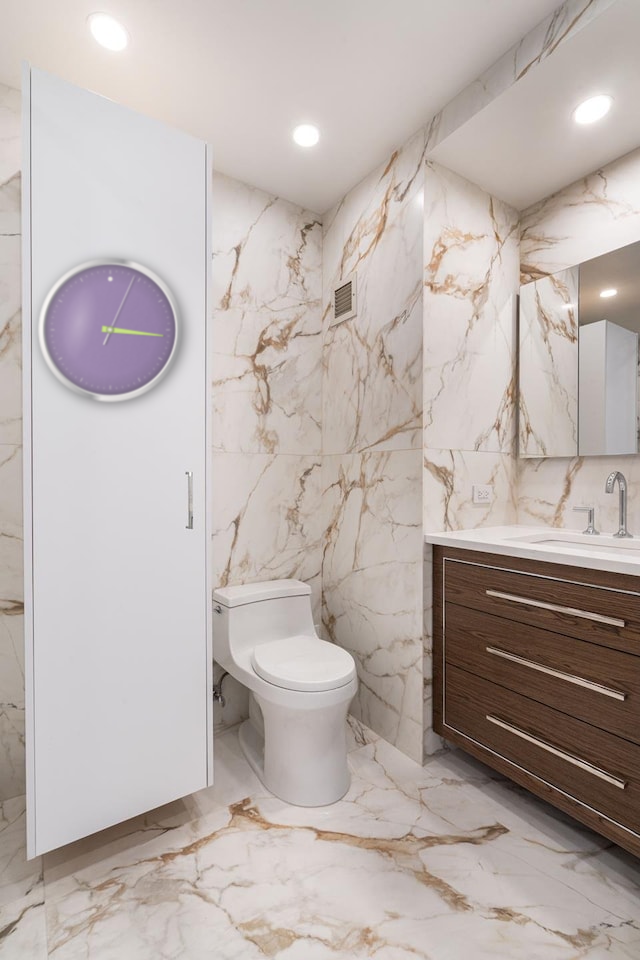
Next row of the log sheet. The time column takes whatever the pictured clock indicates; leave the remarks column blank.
3:16:04
